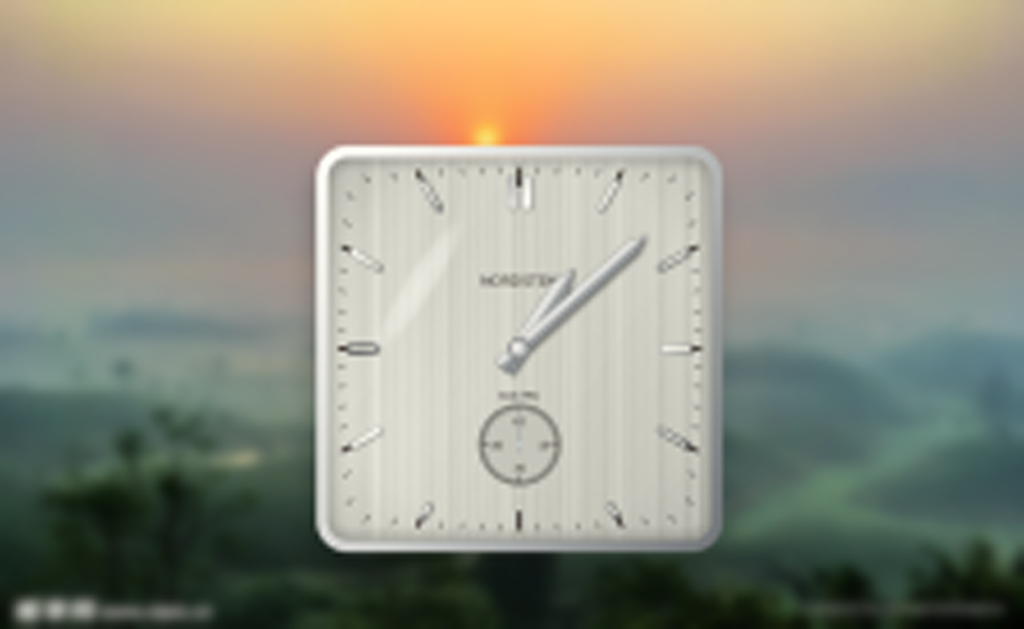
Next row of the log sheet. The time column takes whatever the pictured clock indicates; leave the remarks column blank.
1:08
